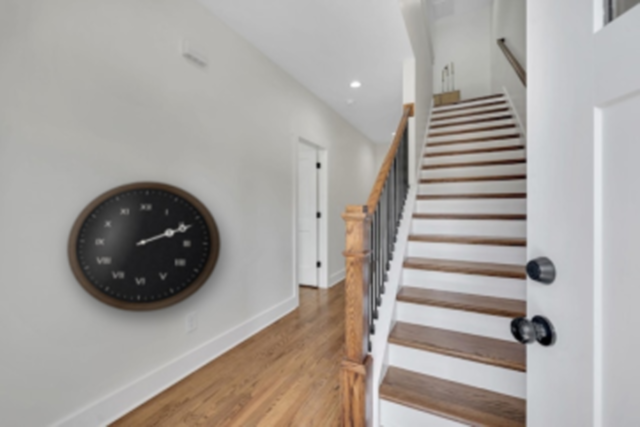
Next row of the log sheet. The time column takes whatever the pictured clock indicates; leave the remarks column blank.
2:11
